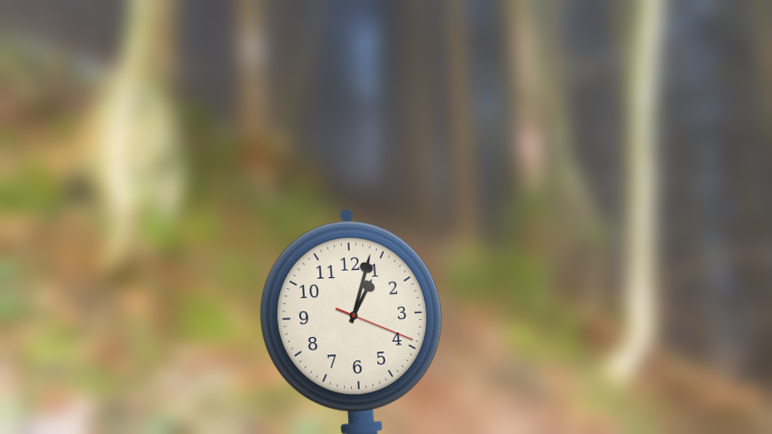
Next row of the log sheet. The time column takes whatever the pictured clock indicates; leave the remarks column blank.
1:03:19
